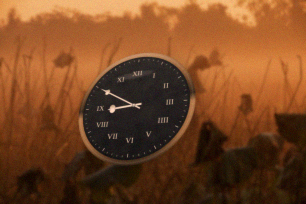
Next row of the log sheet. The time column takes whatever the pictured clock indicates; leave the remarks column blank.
8:50
